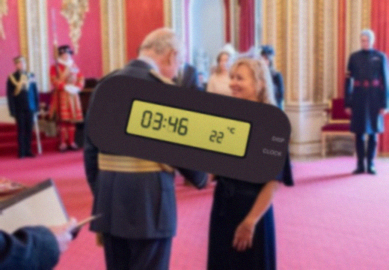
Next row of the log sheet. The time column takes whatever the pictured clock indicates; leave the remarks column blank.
3:46
